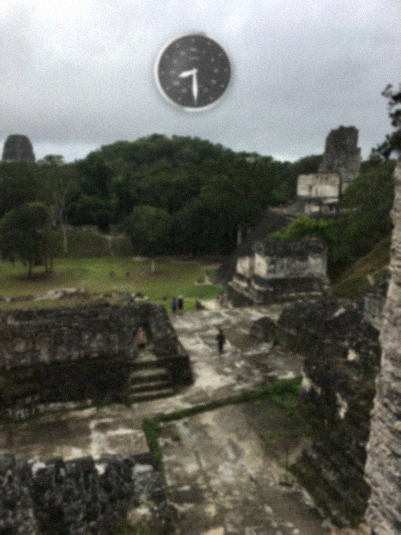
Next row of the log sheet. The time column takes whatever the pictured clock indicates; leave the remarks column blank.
8:30
